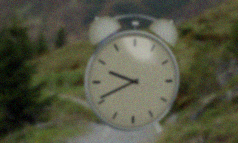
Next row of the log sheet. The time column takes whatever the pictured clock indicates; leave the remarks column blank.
9:41
